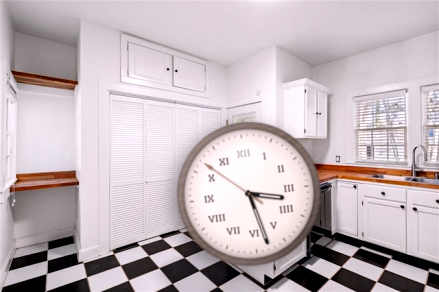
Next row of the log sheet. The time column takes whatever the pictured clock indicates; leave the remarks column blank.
3:27:52
